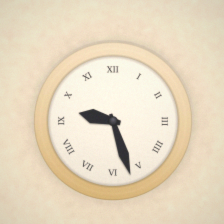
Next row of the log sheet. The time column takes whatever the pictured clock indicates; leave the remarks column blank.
9:27
